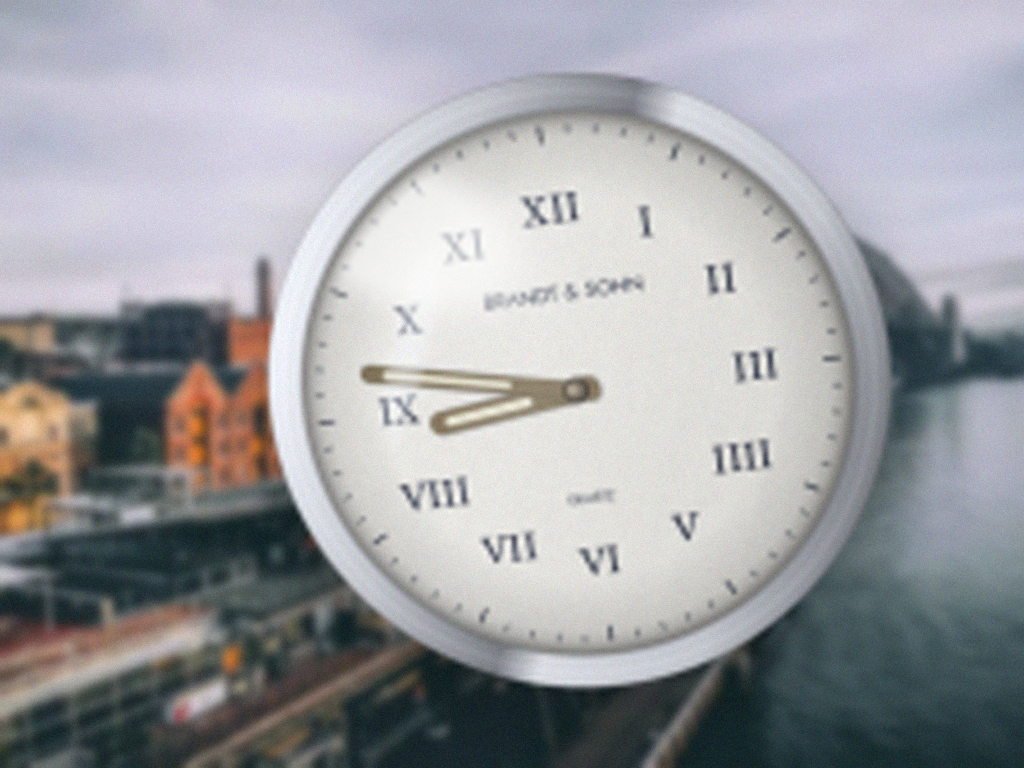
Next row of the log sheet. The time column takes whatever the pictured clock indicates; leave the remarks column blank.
8:47
